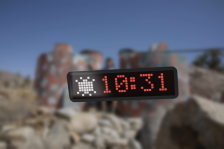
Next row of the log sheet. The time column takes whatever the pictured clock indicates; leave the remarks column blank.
10:31
